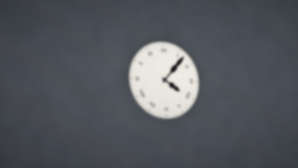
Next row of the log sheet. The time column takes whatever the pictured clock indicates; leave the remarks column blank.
4:07
